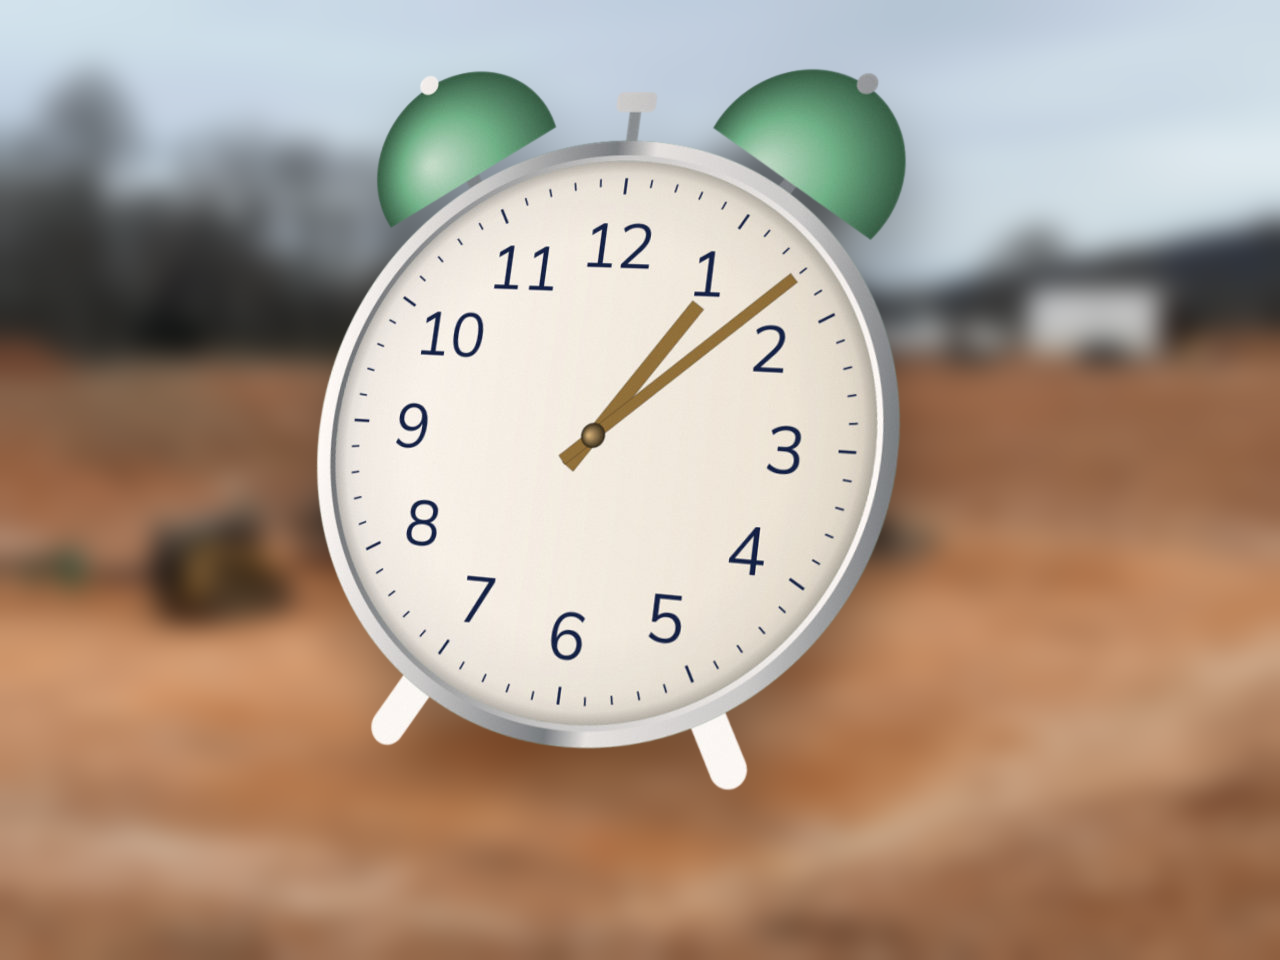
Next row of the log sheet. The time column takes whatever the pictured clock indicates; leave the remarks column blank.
1:08
